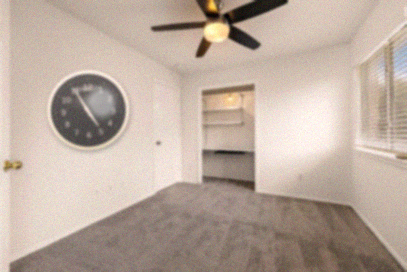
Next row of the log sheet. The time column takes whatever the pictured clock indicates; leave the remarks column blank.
4:55
